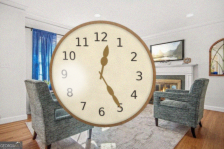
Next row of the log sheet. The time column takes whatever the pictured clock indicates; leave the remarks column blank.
12:25
